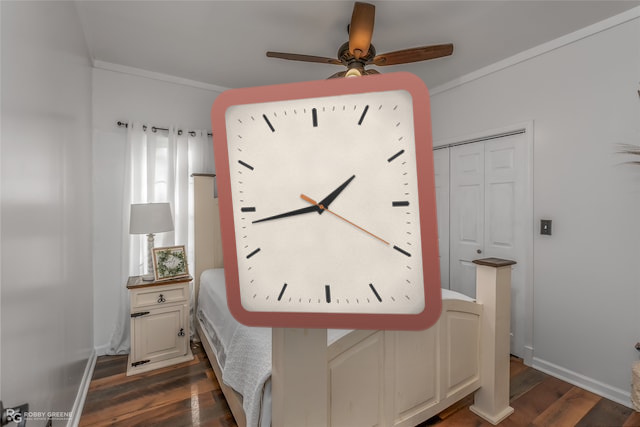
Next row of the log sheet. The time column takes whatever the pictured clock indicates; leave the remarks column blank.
1:43:20
